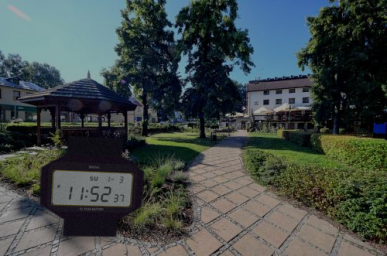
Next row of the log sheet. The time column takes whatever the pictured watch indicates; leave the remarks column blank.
11:52
